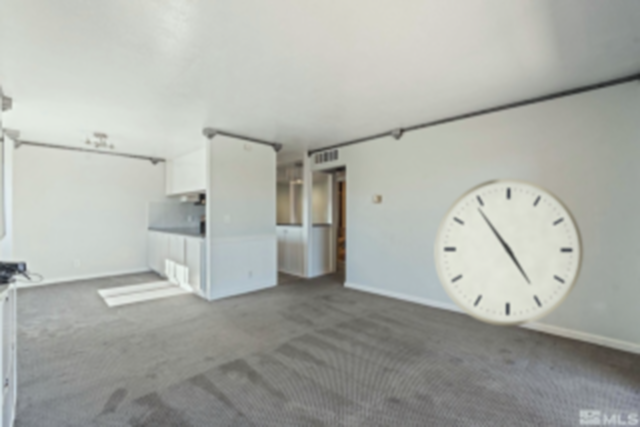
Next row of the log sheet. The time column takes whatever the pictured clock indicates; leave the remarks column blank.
4:54
